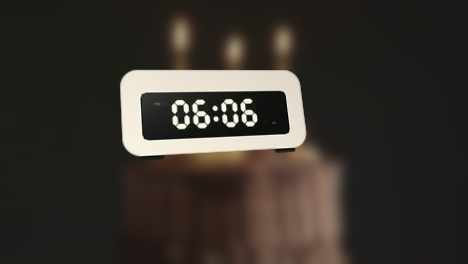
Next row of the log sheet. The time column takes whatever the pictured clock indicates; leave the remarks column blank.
6:06
